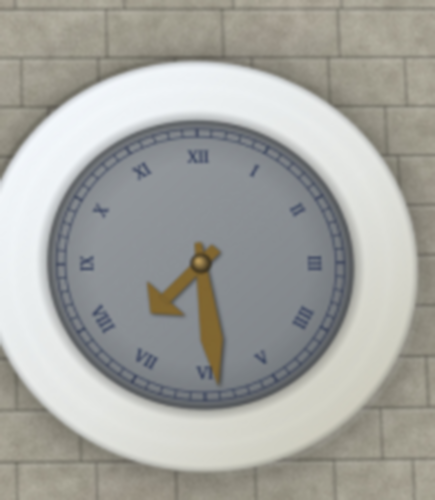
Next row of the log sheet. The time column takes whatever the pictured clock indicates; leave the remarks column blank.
7:29
